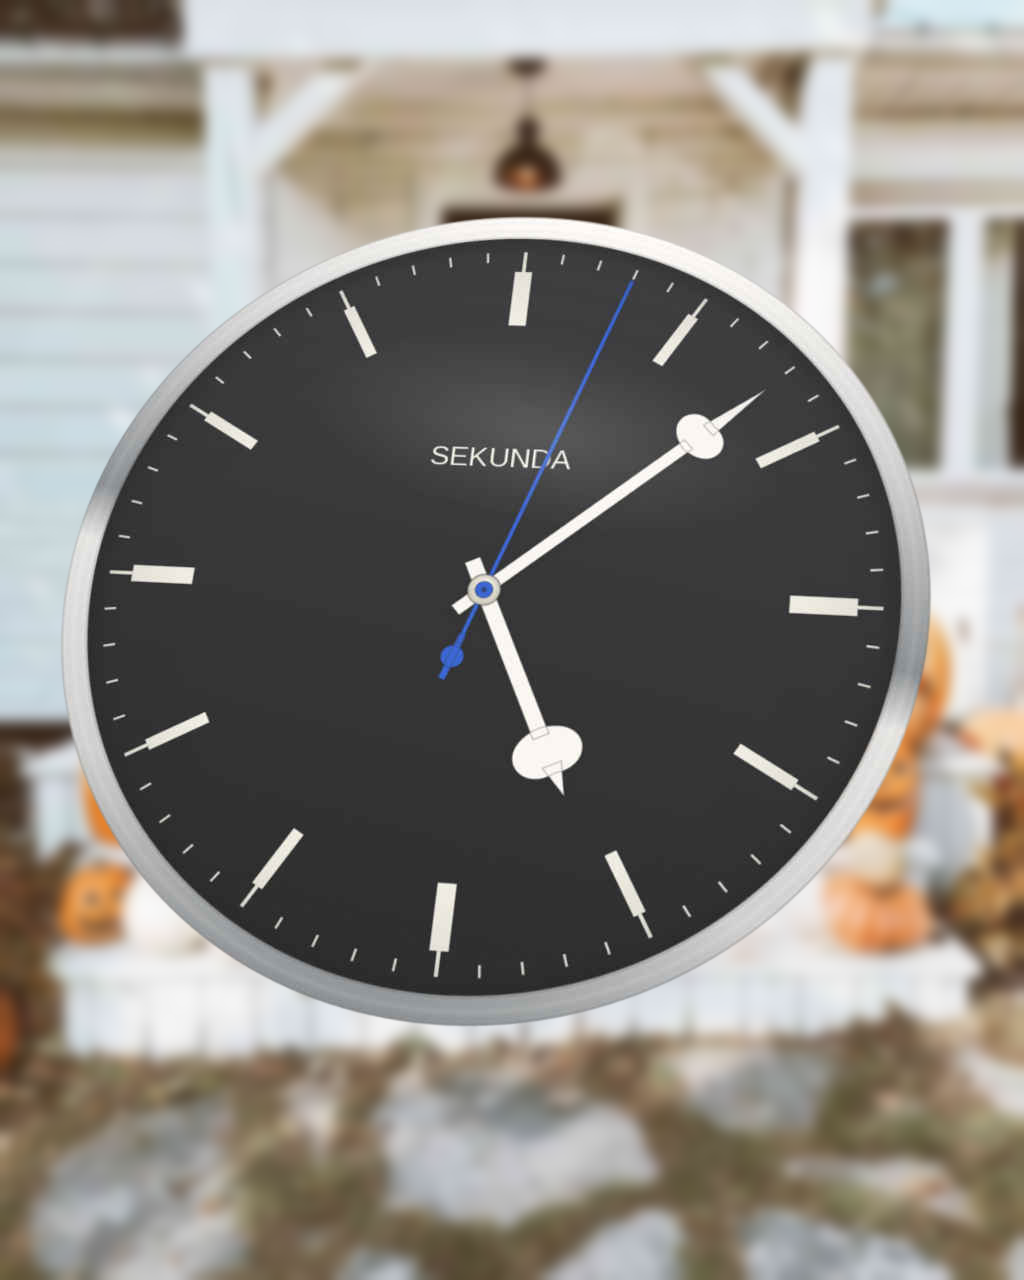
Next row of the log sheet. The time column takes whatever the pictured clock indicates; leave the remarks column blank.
5:08:03
